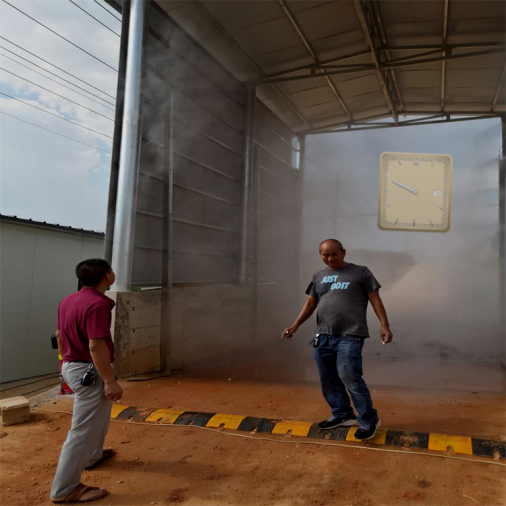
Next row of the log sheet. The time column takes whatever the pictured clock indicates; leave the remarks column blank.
9:49
